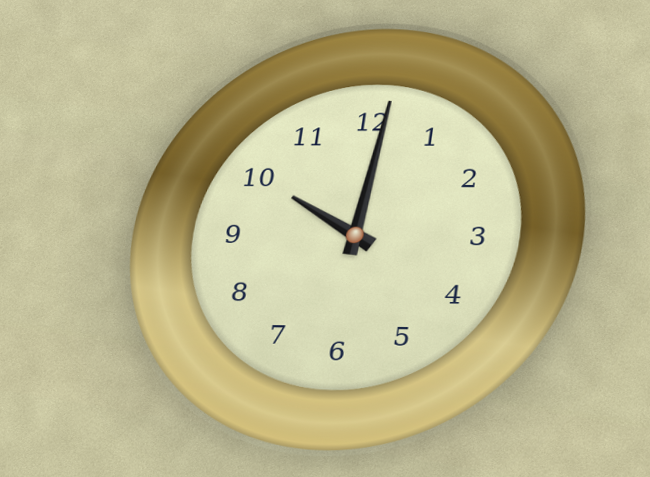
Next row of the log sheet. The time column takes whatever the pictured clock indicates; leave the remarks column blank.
10:01
